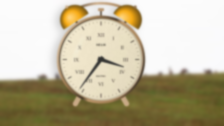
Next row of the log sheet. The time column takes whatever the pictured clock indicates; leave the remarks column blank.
3:36
